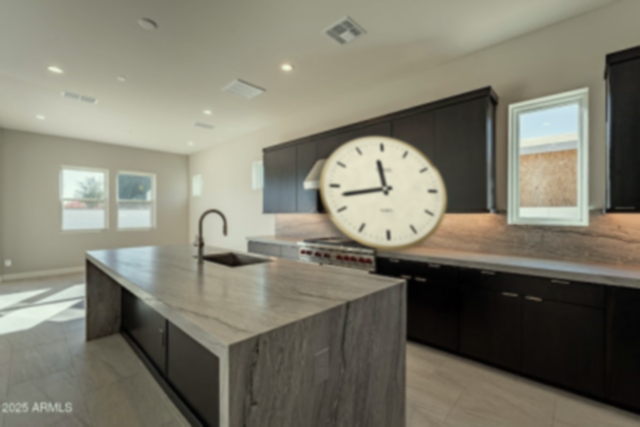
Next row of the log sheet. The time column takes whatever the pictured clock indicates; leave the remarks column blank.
11:43
